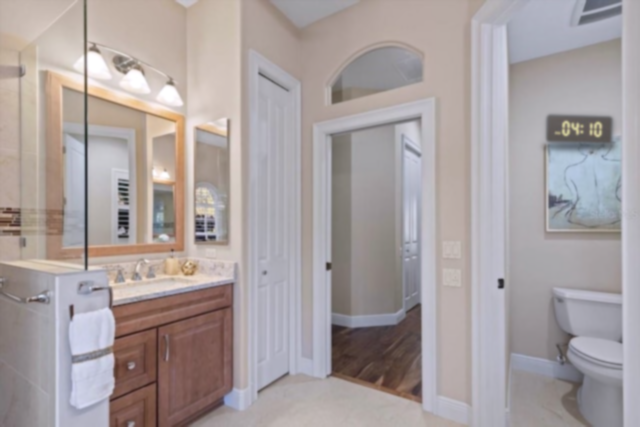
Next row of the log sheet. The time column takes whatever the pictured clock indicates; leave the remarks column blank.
4:10
